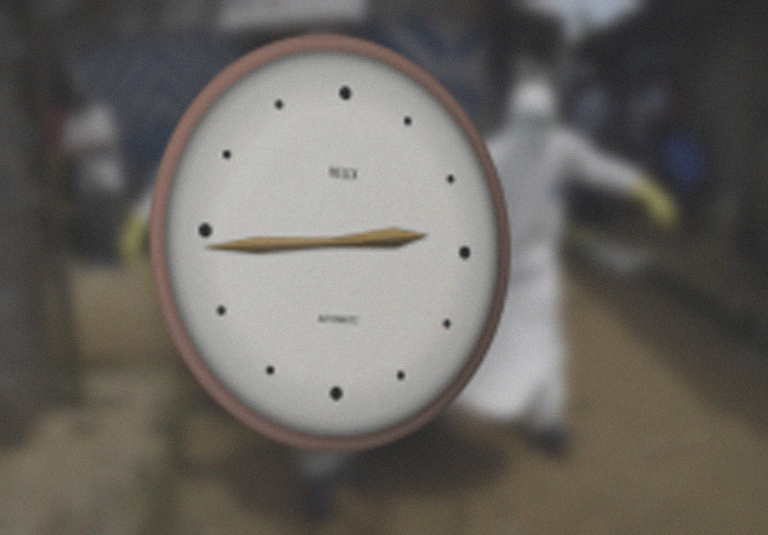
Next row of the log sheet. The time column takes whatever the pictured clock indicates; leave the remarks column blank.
2:44
